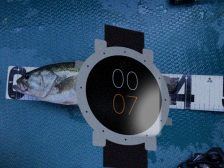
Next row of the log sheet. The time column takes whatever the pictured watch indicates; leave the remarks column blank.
0:07
